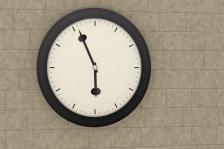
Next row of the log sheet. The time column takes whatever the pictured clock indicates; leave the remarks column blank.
5:56
